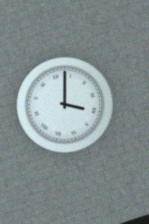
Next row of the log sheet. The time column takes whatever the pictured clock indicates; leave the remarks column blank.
4:03
